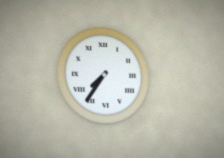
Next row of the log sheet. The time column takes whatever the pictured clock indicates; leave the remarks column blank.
7:36
